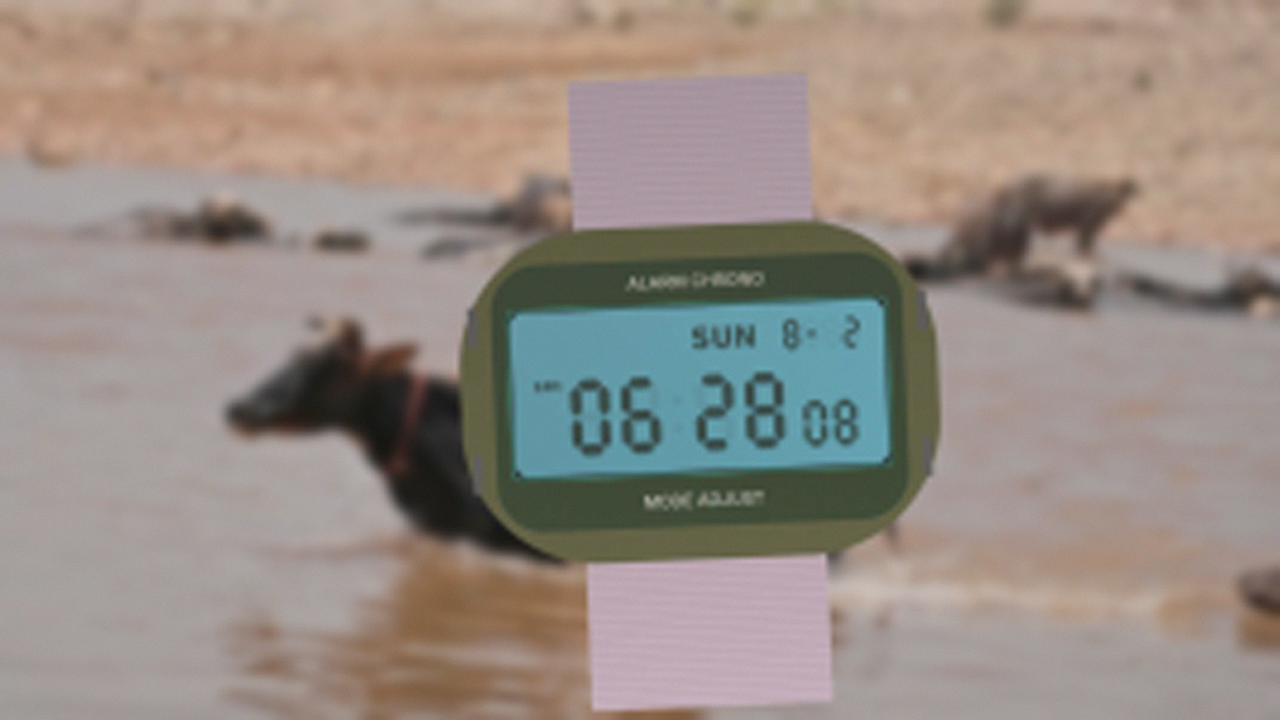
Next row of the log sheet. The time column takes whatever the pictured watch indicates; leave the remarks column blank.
6:28:08
